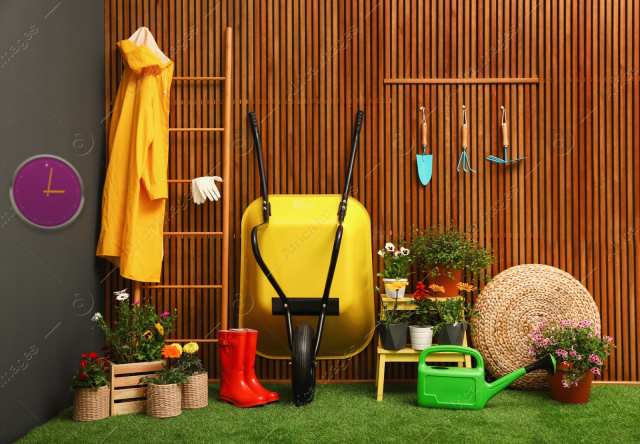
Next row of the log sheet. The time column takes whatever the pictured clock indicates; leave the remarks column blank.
3:02
